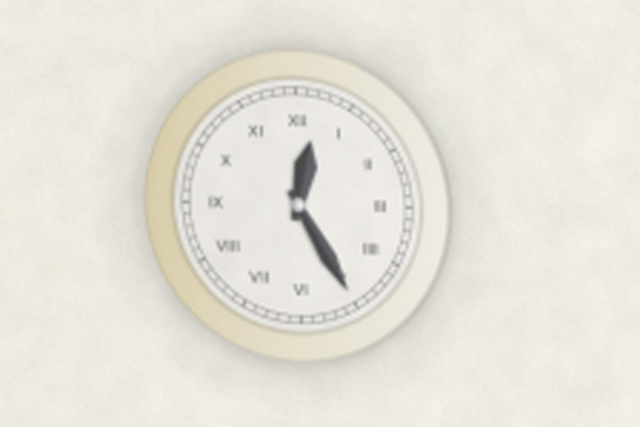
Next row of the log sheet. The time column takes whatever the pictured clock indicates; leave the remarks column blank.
12:25
